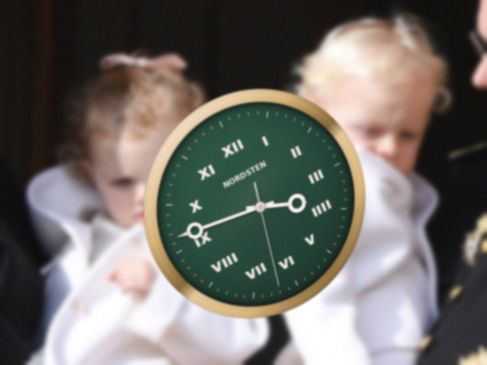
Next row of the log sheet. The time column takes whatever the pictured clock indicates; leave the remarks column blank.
3:46:32
